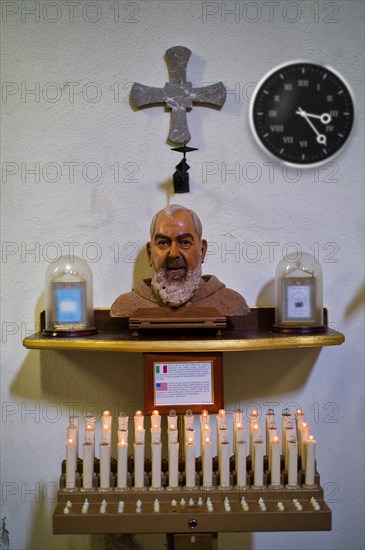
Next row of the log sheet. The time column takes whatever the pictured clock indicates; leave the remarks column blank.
3:24
